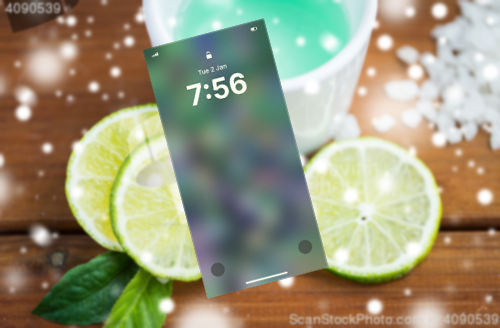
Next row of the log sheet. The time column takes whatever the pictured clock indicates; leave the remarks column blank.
7:56
